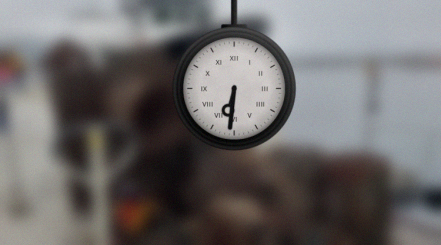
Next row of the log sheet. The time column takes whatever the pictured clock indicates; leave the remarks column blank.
6:31
